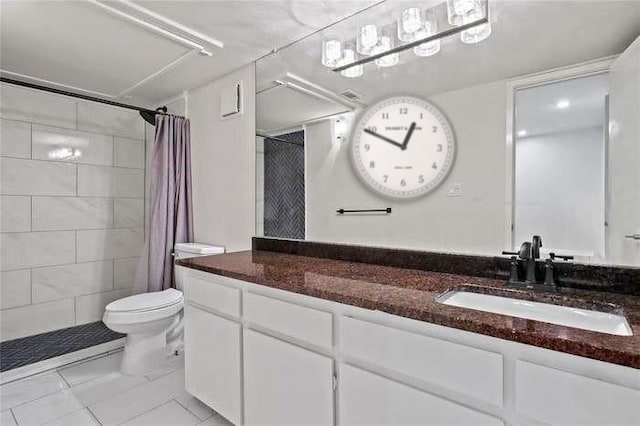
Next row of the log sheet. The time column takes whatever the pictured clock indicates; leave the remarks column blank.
12:49
